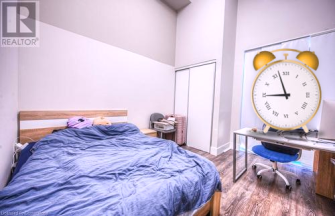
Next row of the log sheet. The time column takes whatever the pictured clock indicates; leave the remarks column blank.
8:57
